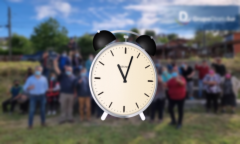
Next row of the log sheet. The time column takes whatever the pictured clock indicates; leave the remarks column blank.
11:03
